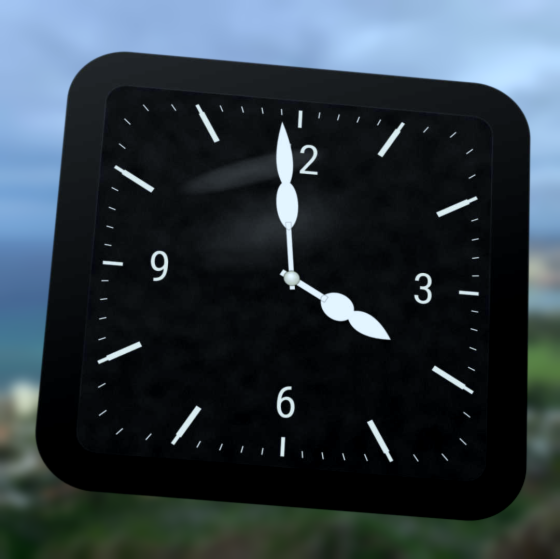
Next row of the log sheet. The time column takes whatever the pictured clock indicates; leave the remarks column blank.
3:59
